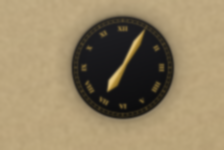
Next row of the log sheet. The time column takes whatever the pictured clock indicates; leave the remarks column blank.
7:05
